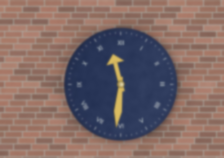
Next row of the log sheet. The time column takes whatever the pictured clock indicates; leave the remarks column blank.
11:31
